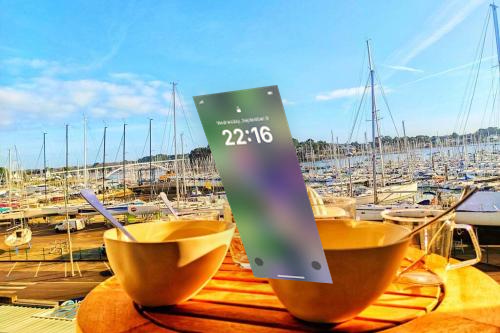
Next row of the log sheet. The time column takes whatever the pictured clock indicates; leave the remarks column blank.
22:16
